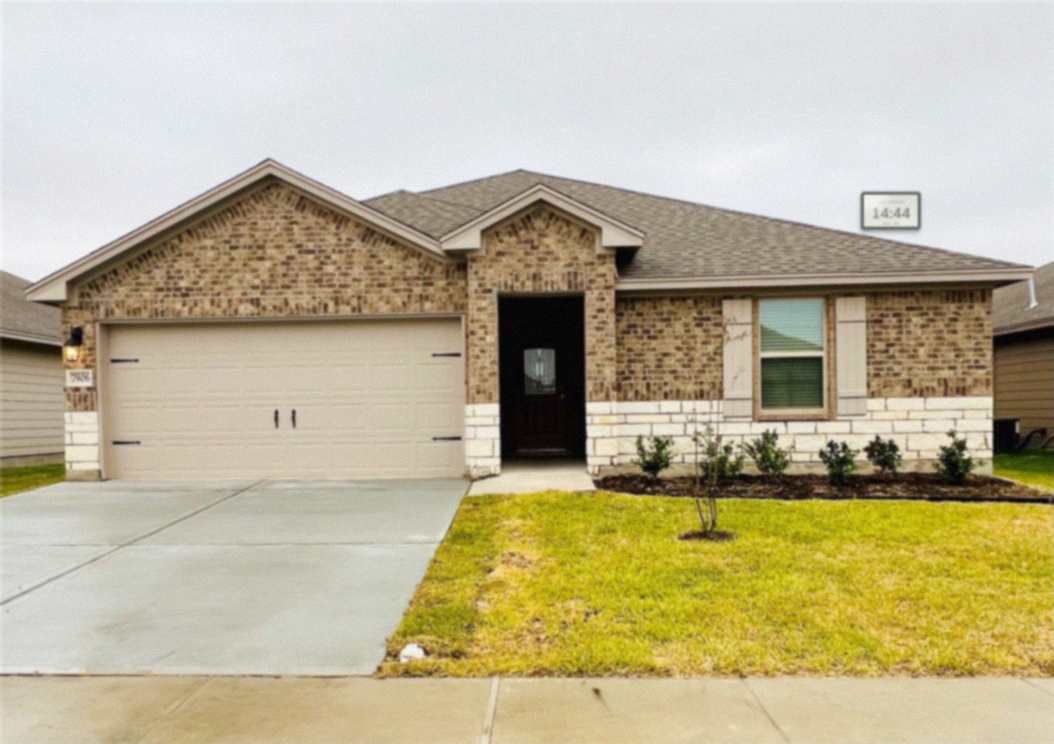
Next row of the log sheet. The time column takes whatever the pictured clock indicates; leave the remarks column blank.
14:44
